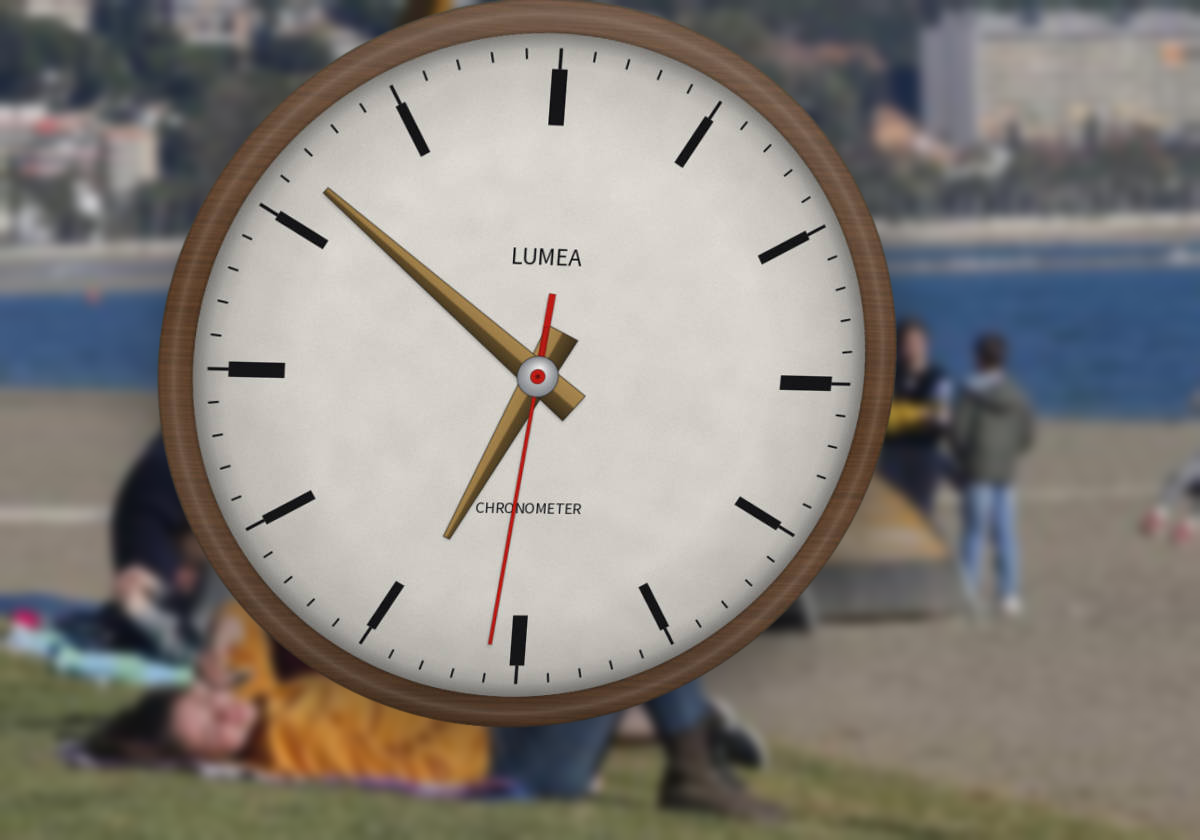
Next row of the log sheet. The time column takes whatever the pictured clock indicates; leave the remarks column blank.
6:51:31
